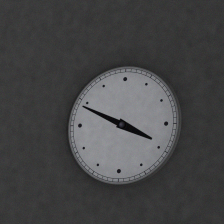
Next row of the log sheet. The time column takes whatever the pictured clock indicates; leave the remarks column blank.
3:49
